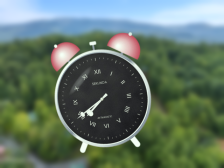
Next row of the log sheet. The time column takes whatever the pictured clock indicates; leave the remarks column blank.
7:40
